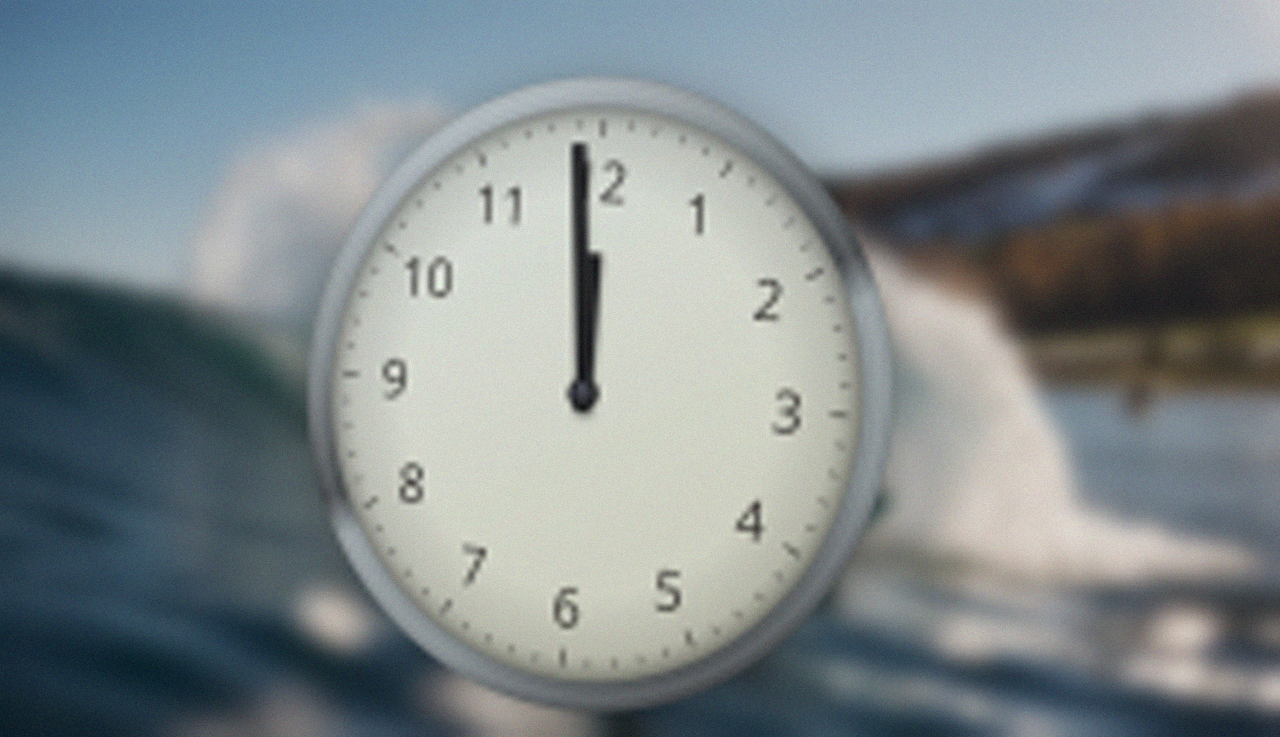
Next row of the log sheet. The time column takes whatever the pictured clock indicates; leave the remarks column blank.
11:59
